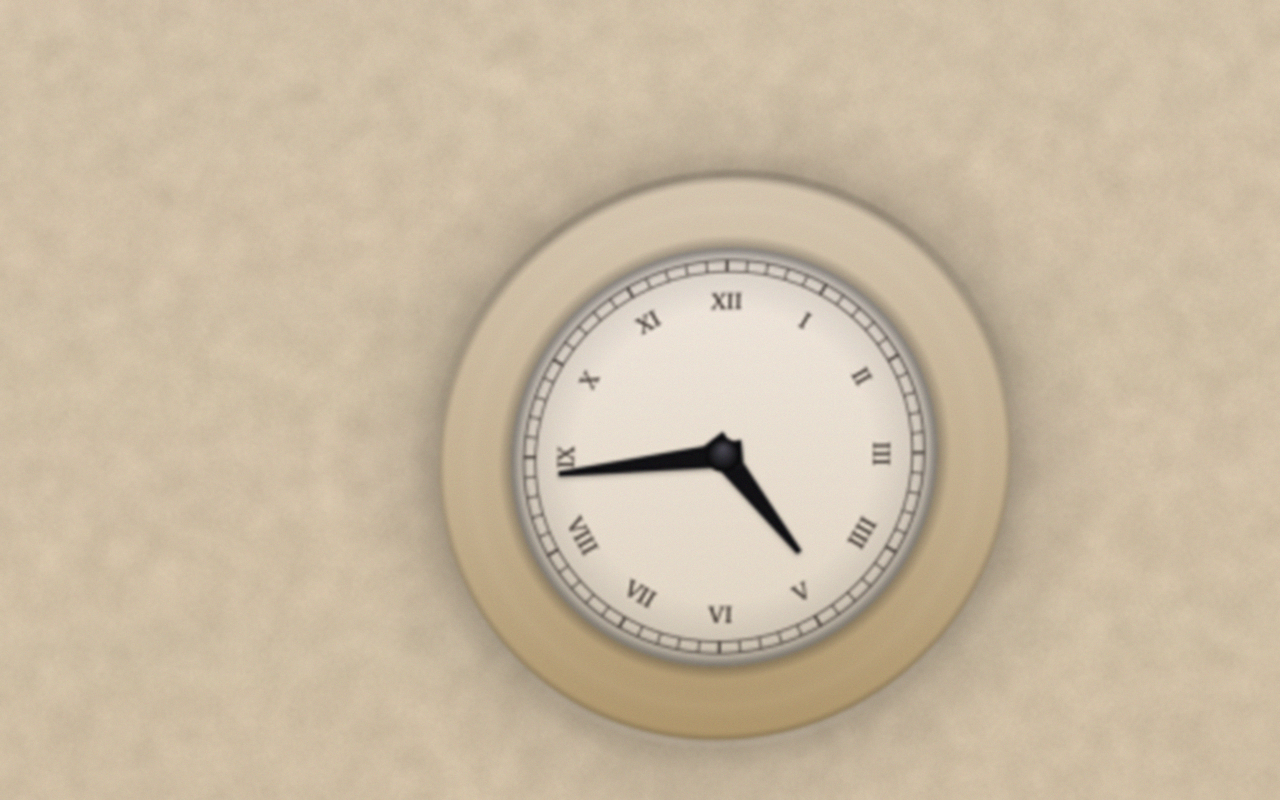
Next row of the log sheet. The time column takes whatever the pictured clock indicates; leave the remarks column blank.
4:44
